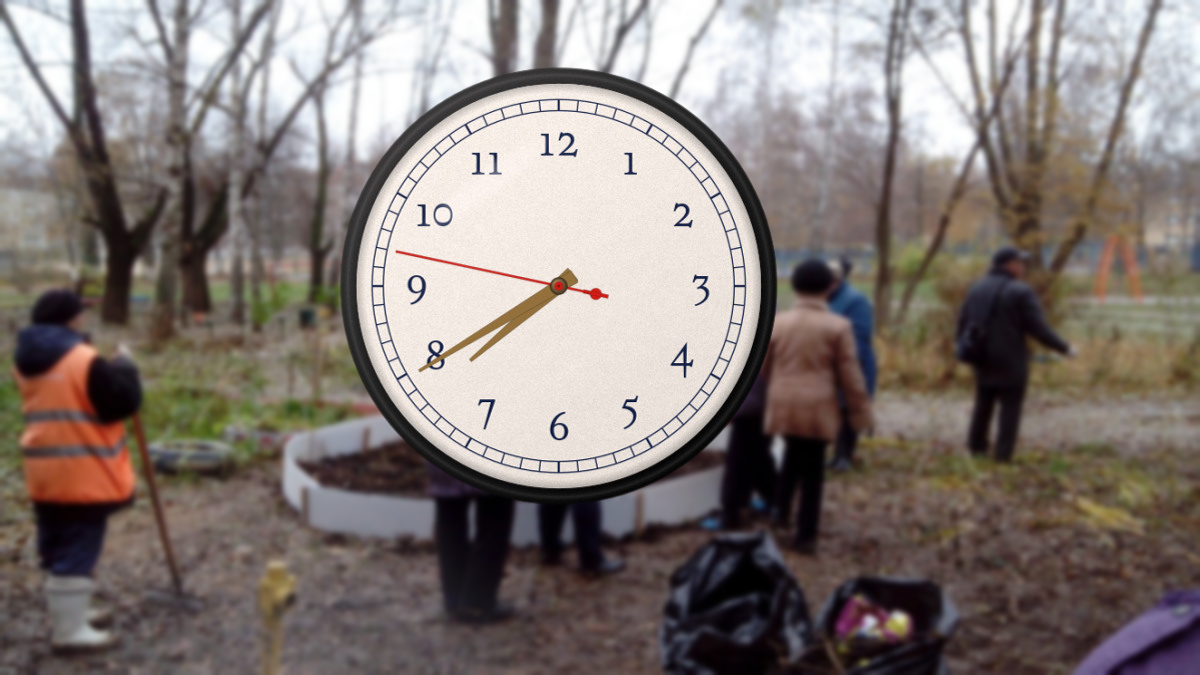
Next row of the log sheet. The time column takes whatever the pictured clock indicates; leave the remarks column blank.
7:39:47
